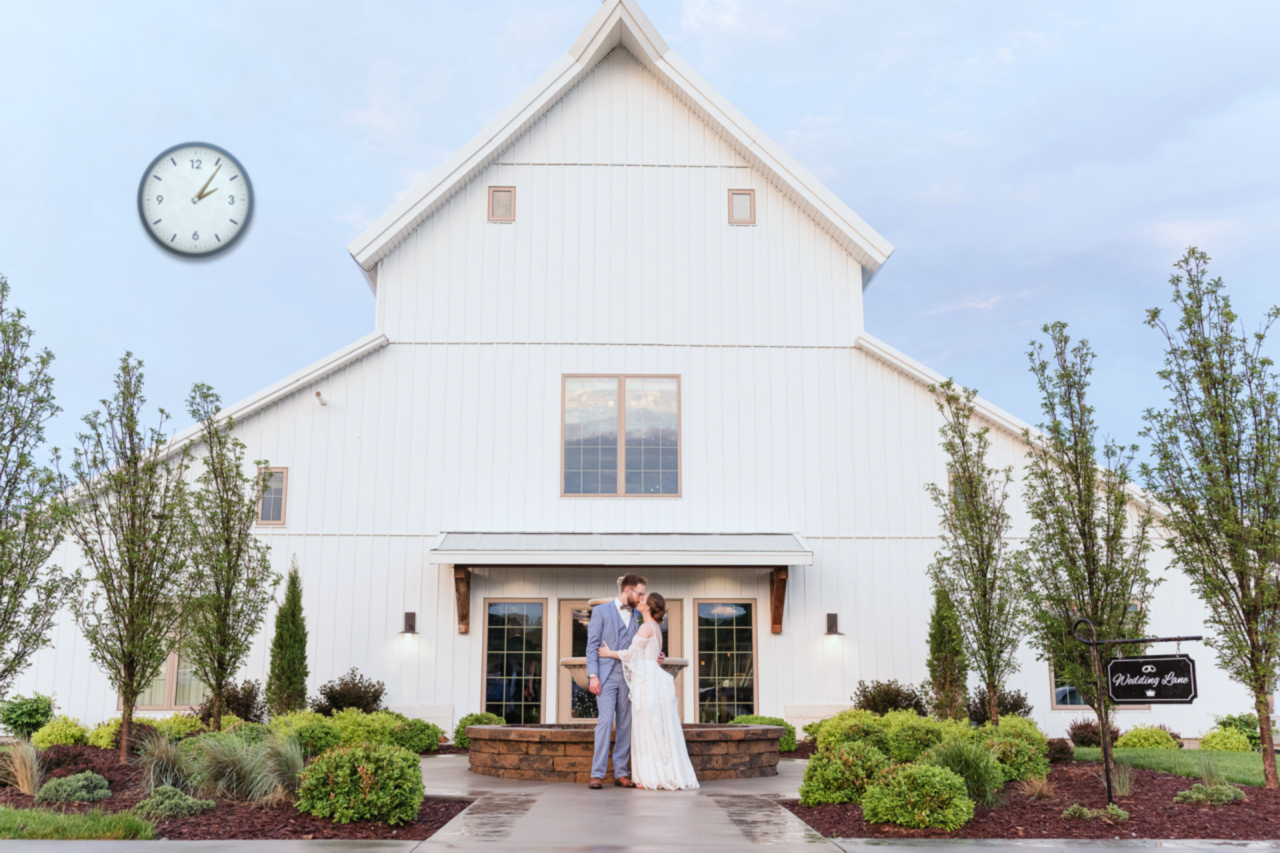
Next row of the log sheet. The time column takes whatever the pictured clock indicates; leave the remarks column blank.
2:06
